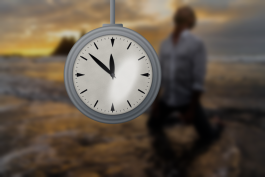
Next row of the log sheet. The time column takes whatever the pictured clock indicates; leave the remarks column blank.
11:52
